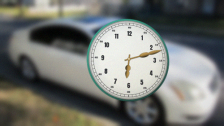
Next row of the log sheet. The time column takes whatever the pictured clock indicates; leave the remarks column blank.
6:12
